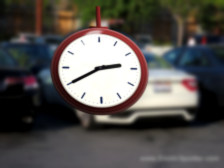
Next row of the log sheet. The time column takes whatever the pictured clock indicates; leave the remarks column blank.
2:40
